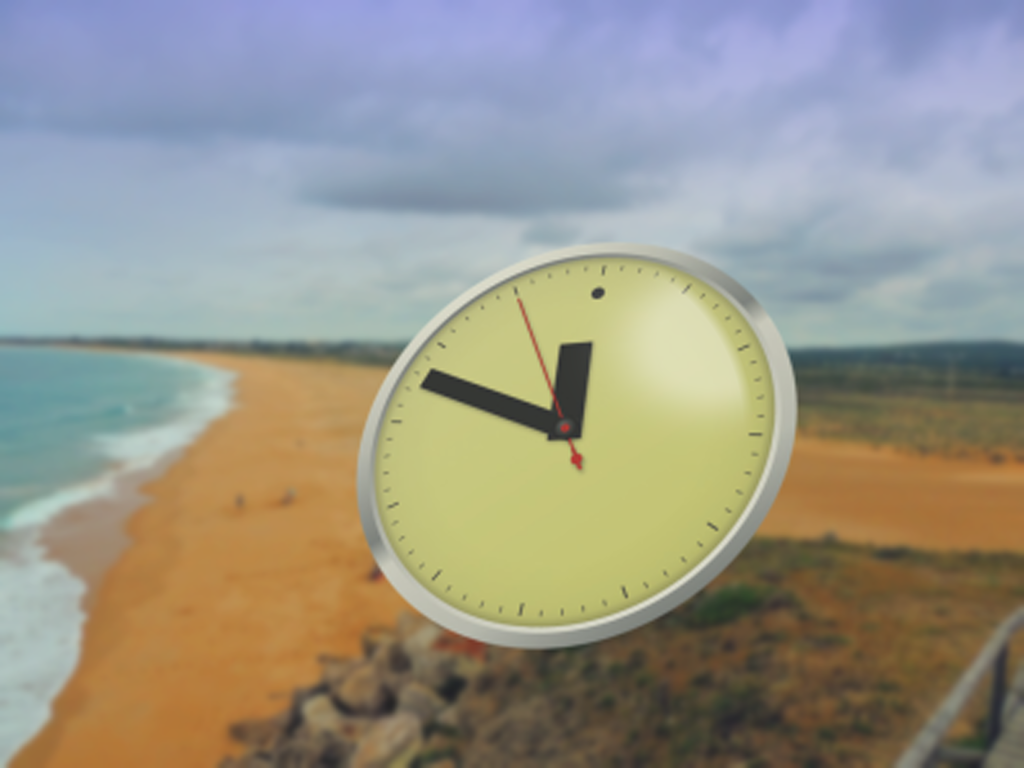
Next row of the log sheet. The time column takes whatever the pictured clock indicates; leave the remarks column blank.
11:47:55
